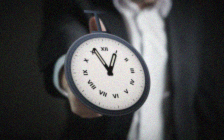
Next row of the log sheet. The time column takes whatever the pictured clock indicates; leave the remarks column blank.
12:56
